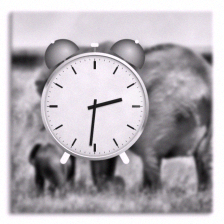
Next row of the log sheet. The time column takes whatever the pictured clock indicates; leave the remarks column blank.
2:31
